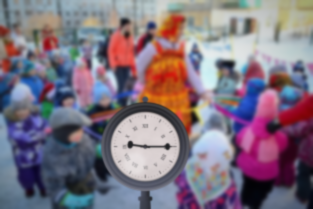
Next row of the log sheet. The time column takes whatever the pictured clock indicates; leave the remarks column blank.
9:15
